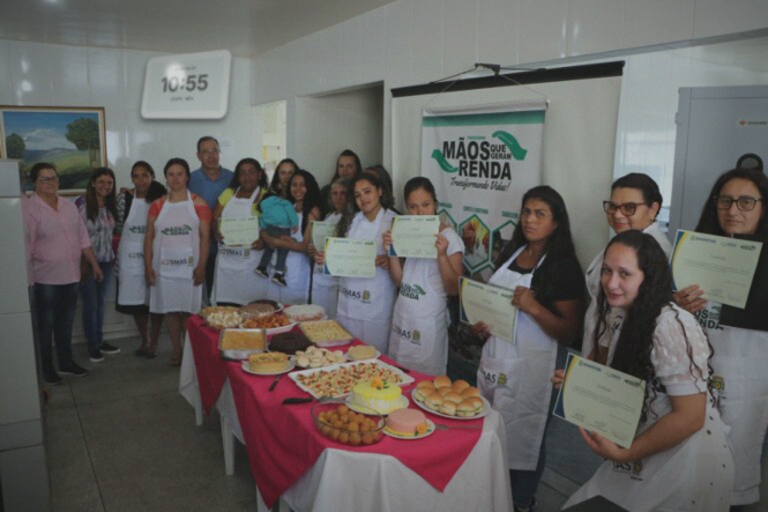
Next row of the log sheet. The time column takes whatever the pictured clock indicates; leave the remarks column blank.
10:55
